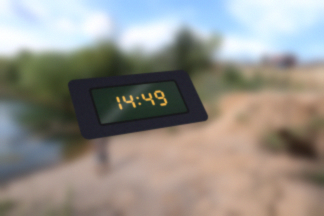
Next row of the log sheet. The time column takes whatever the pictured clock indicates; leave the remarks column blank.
14:49
